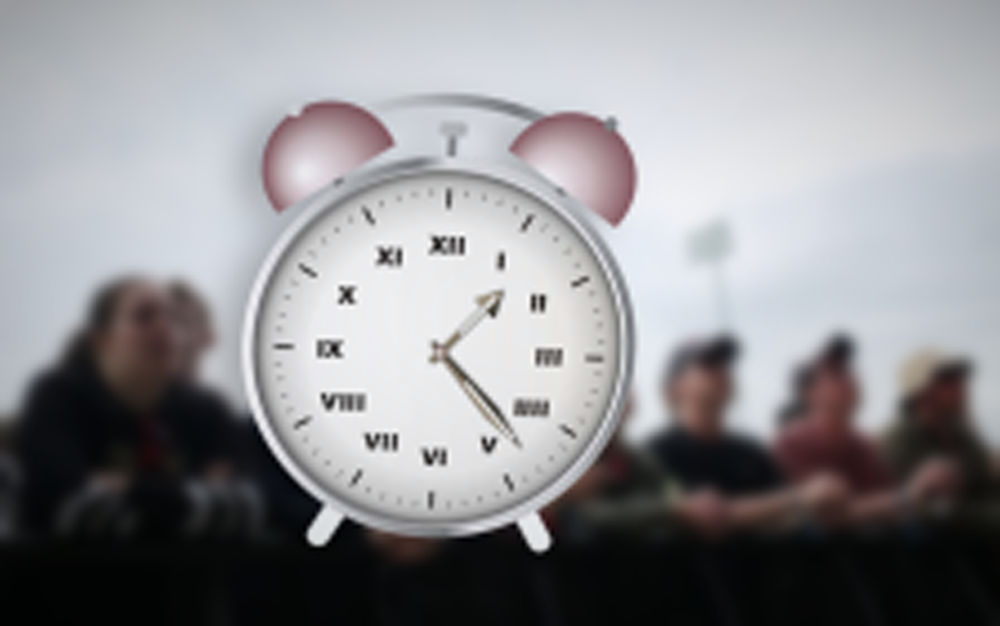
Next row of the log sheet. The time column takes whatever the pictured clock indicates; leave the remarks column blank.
1:23
